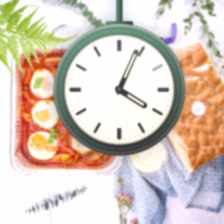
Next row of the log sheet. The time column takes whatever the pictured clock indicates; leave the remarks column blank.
4:04
